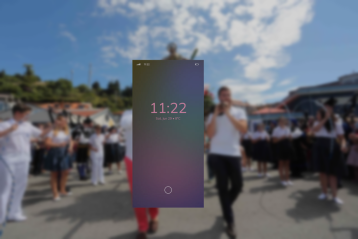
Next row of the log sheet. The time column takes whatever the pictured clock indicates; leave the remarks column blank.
11:22
